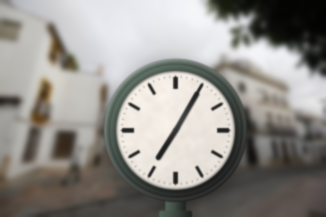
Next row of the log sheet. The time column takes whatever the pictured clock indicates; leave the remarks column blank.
7:05
